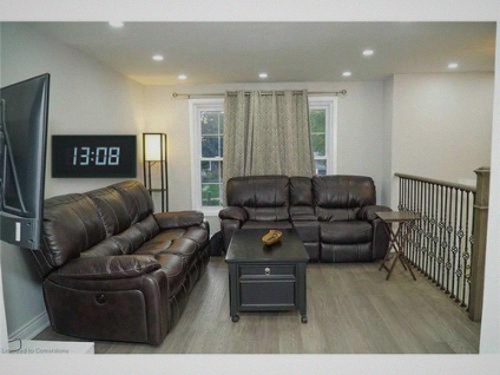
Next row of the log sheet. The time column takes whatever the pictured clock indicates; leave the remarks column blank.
13:08
